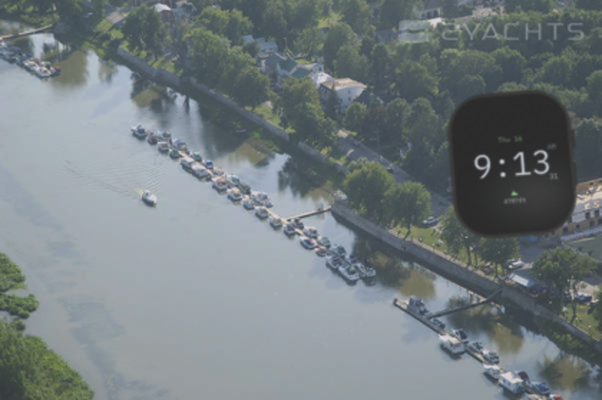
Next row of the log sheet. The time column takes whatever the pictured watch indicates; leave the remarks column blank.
9:13
